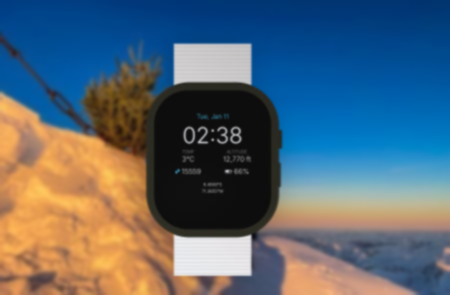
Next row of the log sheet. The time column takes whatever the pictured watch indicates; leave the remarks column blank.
2:38
